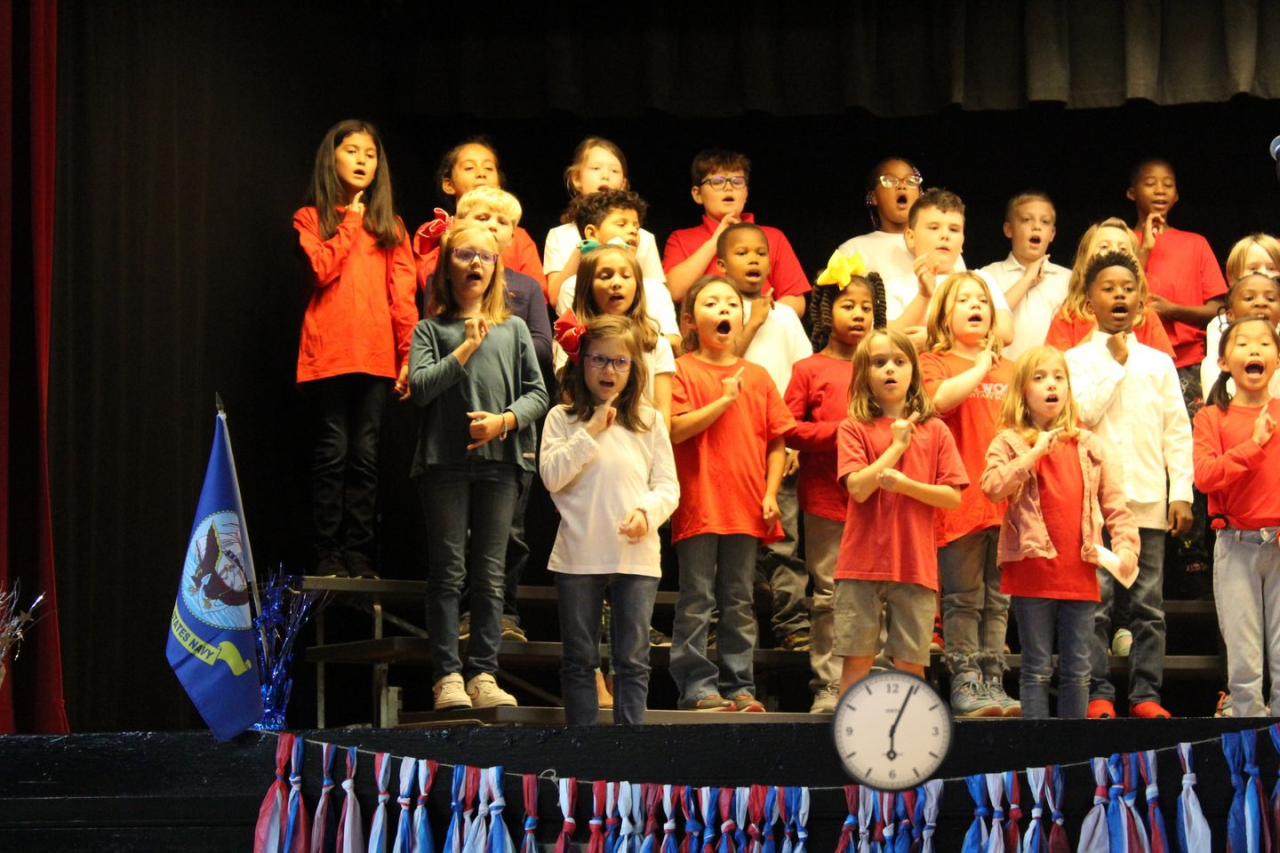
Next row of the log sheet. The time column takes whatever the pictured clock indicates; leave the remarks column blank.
6:04
